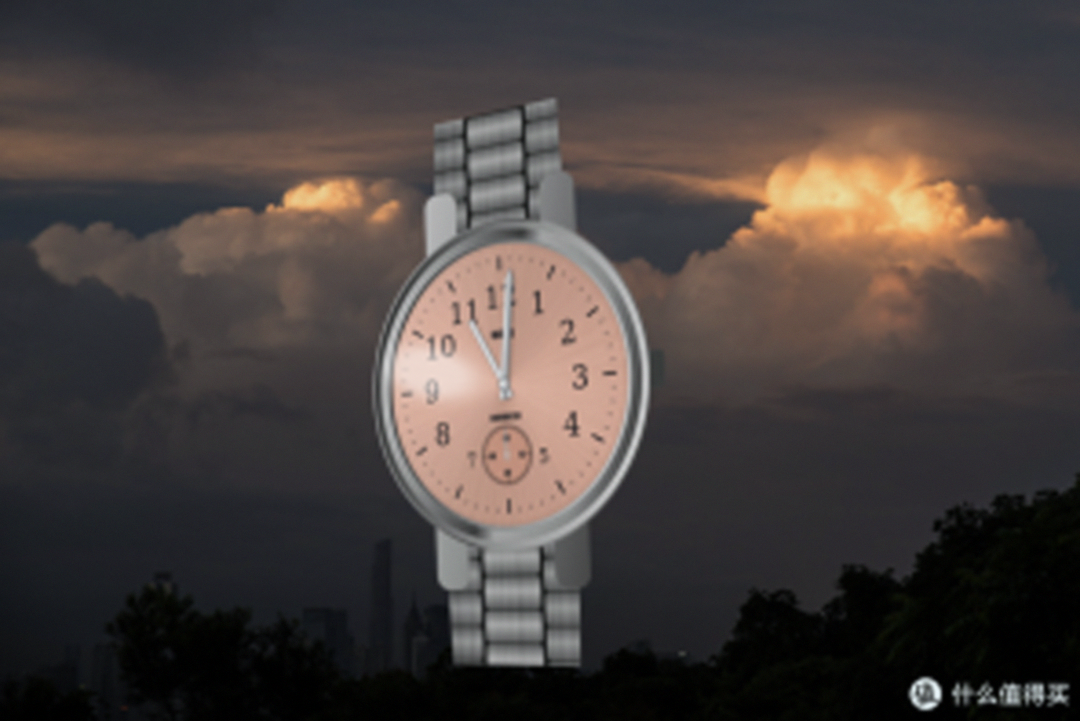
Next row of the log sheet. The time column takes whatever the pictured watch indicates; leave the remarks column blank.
11:01
